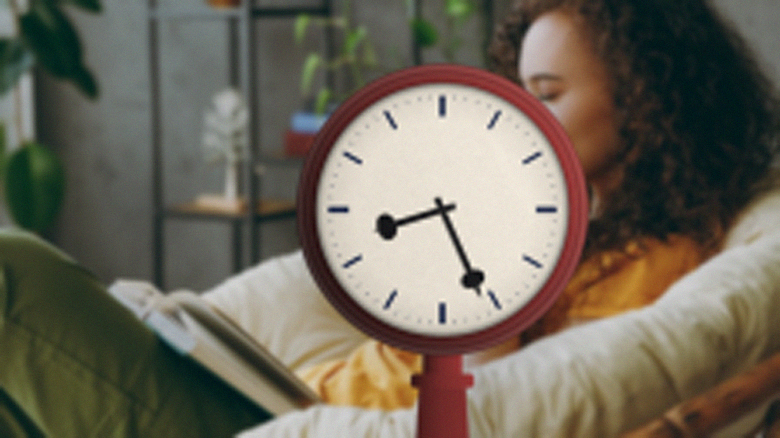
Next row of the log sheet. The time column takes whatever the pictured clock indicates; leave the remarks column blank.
8:26
